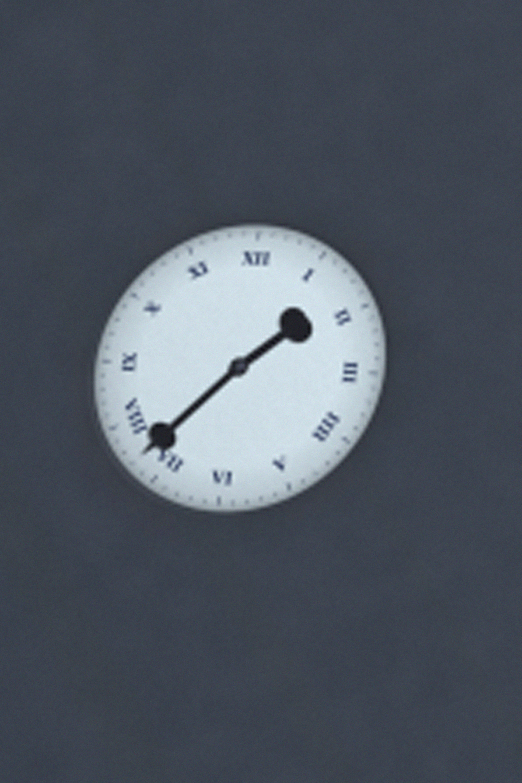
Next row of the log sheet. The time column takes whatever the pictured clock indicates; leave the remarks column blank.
1:37
